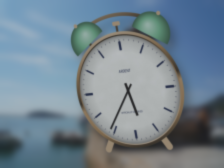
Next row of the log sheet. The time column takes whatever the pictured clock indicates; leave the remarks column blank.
5:36
